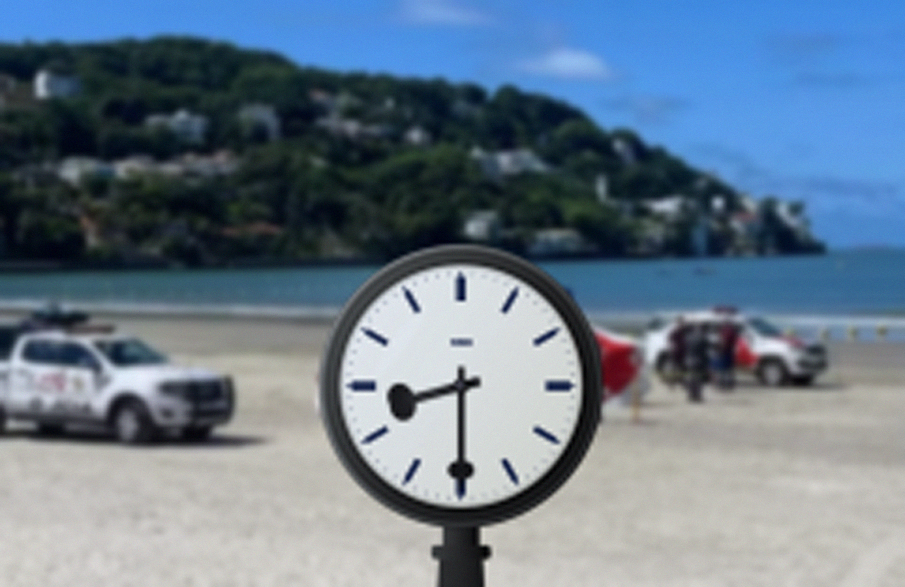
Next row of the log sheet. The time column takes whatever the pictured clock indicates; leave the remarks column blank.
8:30
